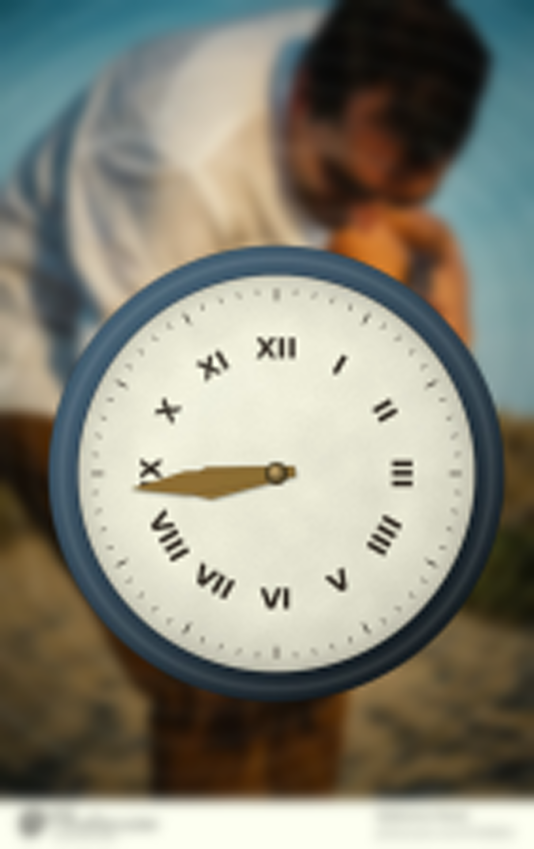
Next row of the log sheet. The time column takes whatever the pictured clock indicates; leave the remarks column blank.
8:44
